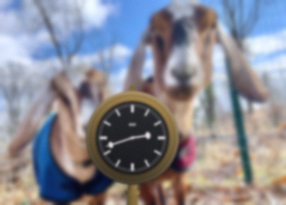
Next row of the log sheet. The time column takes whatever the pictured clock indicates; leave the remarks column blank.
2:42
